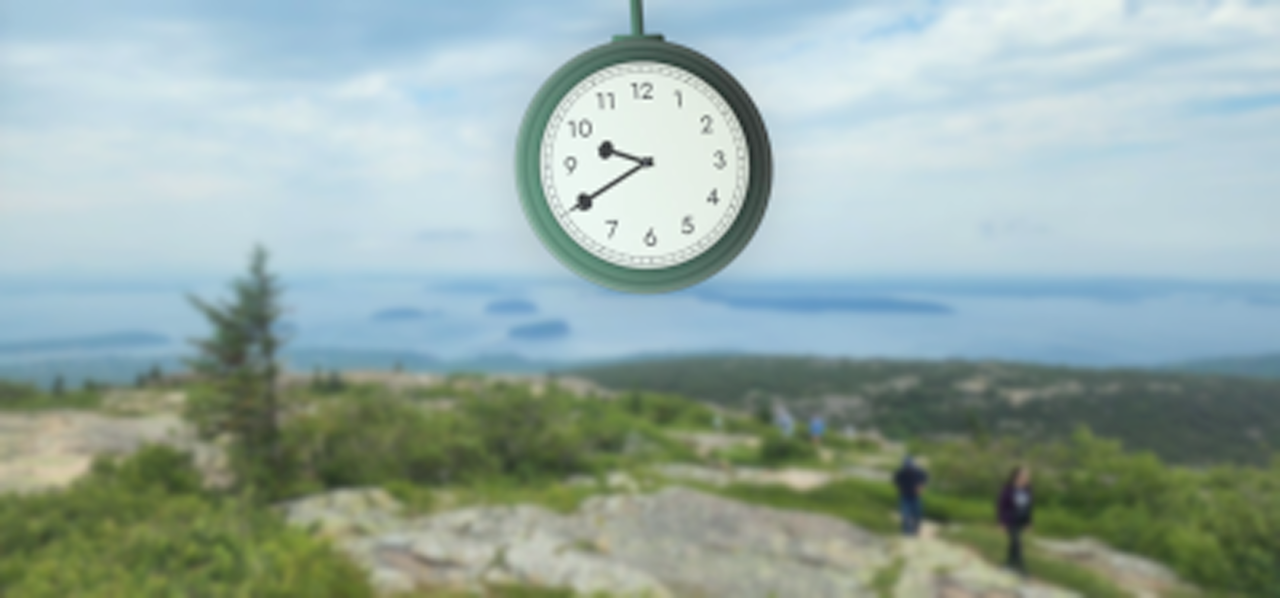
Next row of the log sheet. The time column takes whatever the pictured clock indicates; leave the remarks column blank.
9:40
